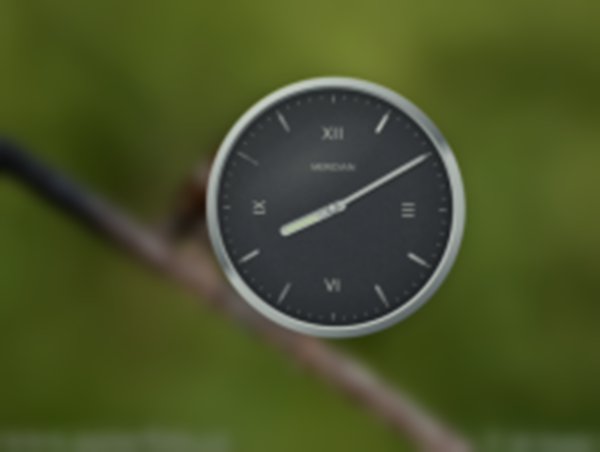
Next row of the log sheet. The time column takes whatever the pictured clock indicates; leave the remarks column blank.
8:10
